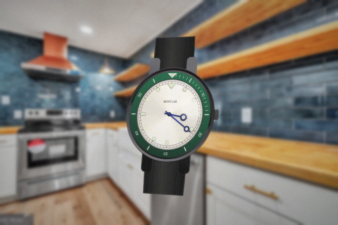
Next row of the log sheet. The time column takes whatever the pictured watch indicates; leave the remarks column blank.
3:21
